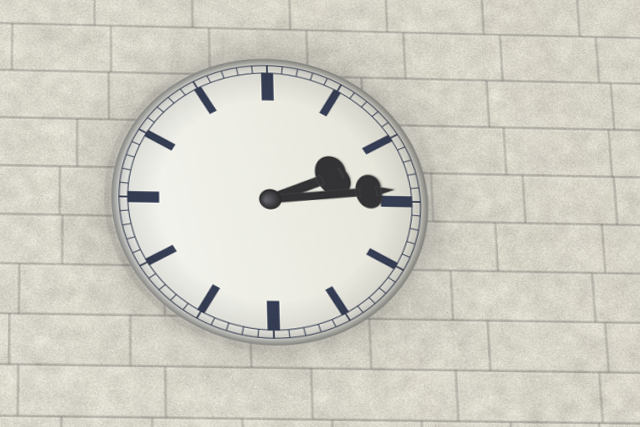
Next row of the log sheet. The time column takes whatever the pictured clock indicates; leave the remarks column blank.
2:14
